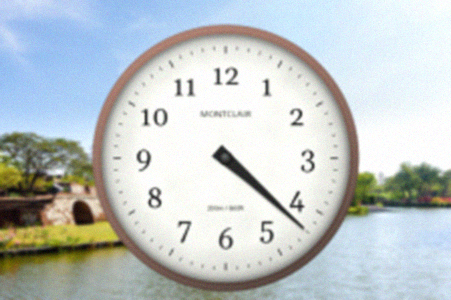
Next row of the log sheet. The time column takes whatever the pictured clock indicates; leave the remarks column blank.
4:22
